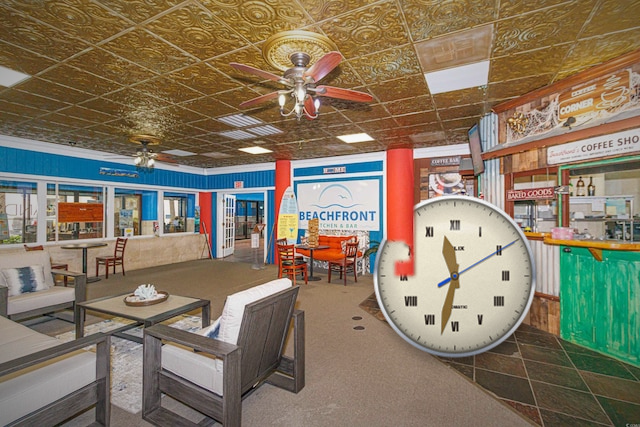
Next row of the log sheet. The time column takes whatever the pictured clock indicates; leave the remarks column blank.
11:32:10
